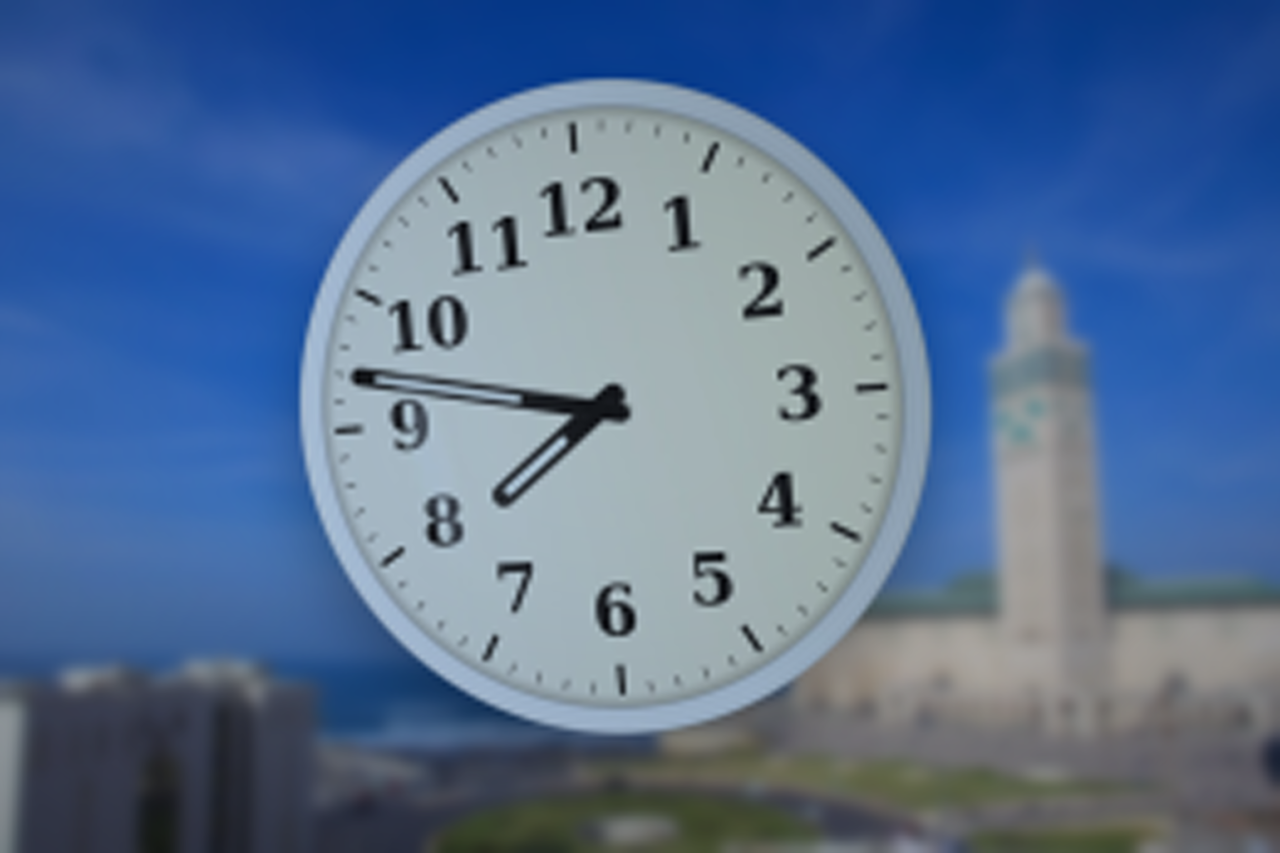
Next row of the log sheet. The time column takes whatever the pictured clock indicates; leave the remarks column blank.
7:47
